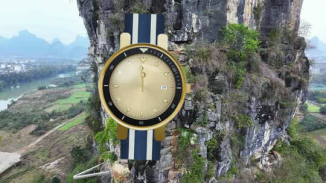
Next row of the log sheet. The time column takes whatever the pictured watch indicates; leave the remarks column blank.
11:59
